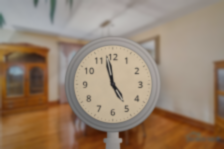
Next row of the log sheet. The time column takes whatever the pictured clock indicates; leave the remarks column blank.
4:58
